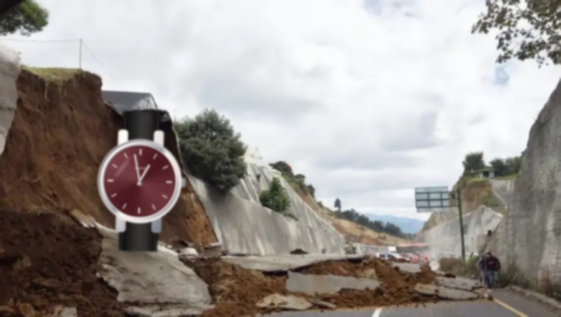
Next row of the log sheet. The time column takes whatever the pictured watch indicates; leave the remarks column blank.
12:58
